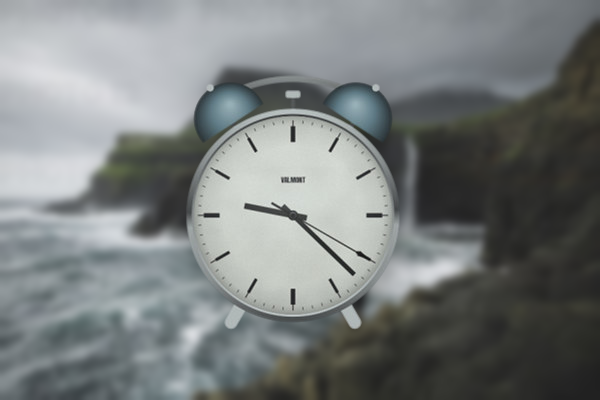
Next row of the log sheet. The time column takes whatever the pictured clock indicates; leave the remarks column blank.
9:22:20
